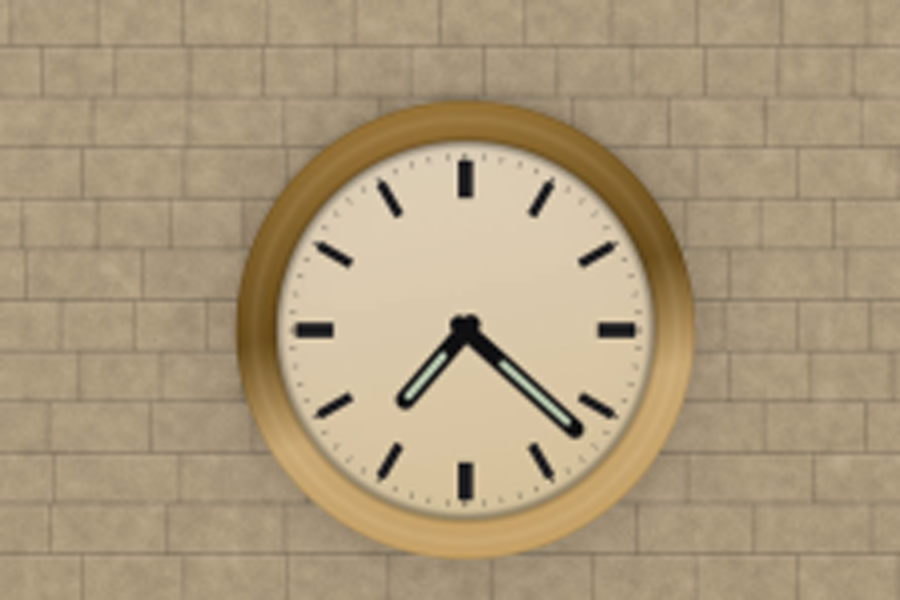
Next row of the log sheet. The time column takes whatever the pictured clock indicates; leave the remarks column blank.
7:22
